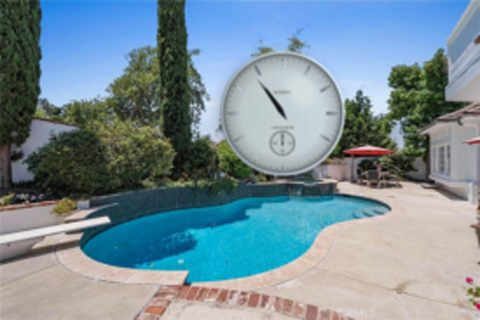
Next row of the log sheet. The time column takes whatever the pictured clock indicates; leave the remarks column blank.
10:54
